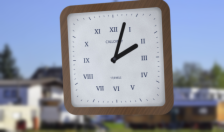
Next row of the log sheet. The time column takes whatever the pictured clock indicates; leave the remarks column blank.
2:03
